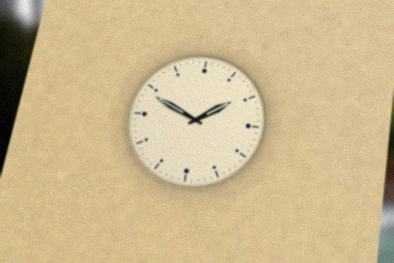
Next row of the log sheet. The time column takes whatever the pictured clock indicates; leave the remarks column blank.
1:49
